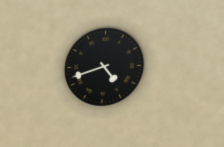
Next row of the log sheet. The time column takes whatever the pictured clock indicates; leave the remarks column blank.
4:42
